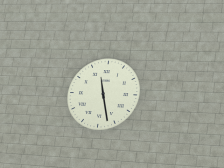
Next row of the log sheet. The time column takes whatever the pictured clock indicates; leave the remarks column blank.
11:27
